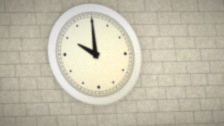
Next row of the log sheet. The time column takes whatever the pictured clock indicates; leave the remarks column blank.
10:00
